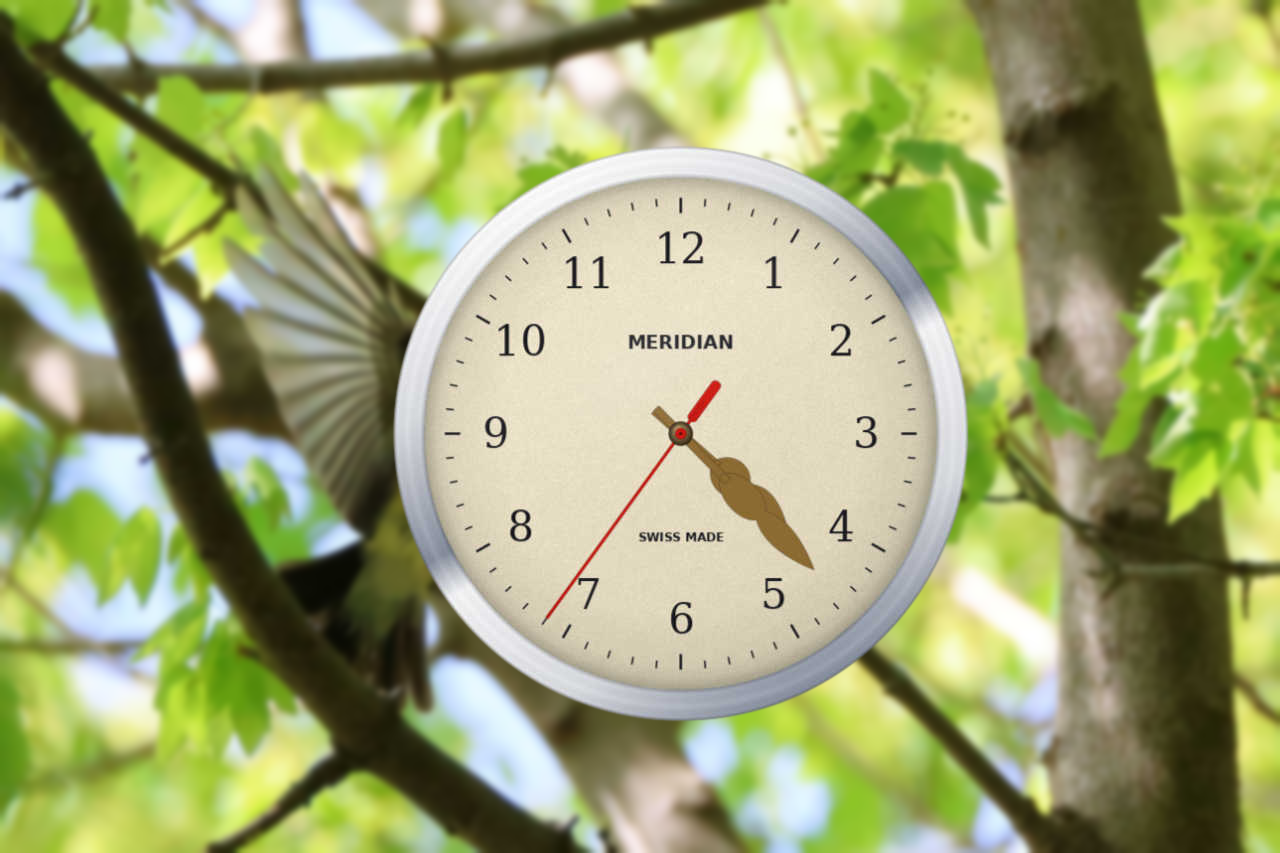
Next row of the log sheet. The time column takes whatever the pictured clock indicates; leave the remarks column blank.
4:22:36
